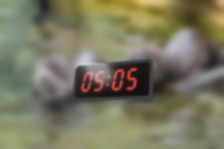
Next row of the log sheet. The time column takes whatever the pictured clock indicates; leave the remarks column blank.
5:05
